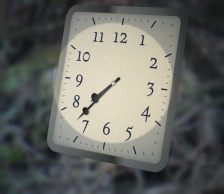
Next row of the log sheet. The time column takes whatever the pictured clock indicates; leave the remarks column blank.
7:37
